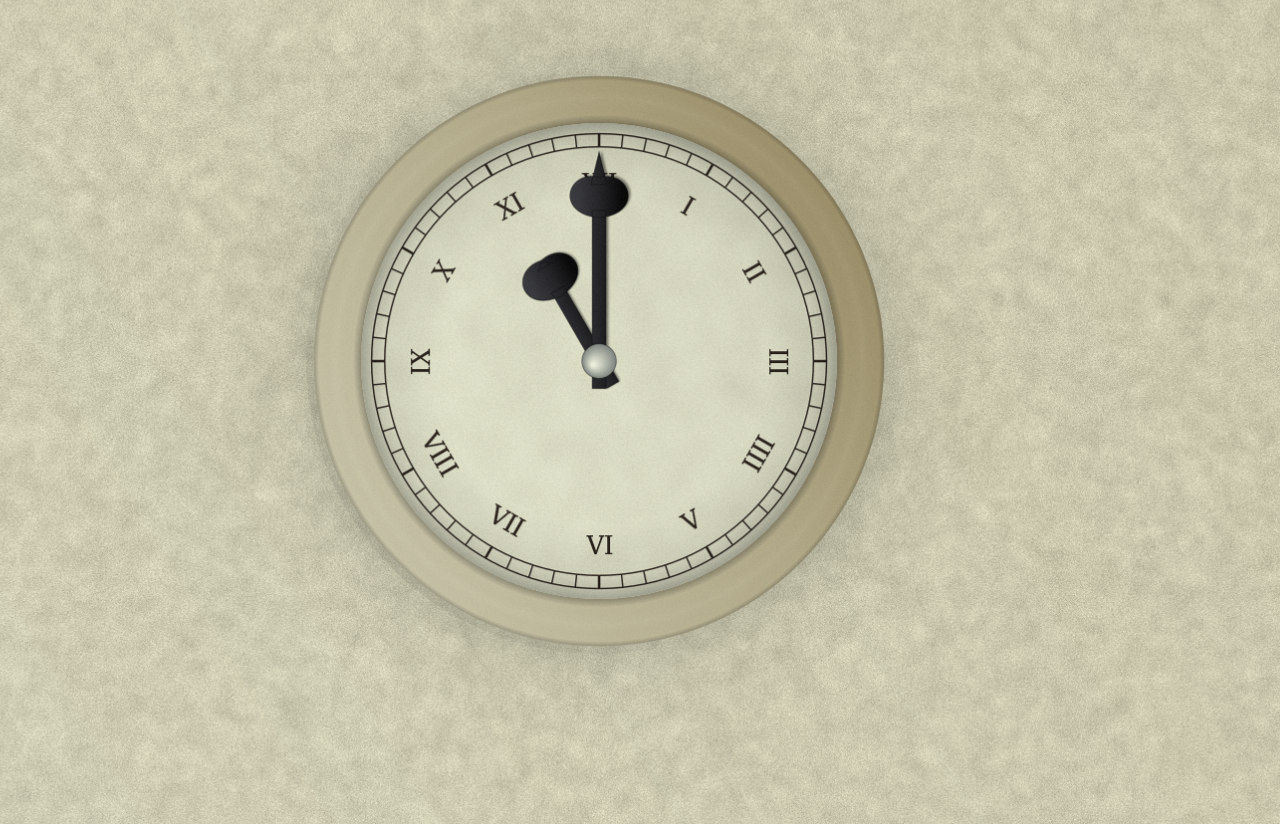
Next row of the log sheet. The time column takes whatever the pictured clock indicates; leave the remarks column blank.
11:00
